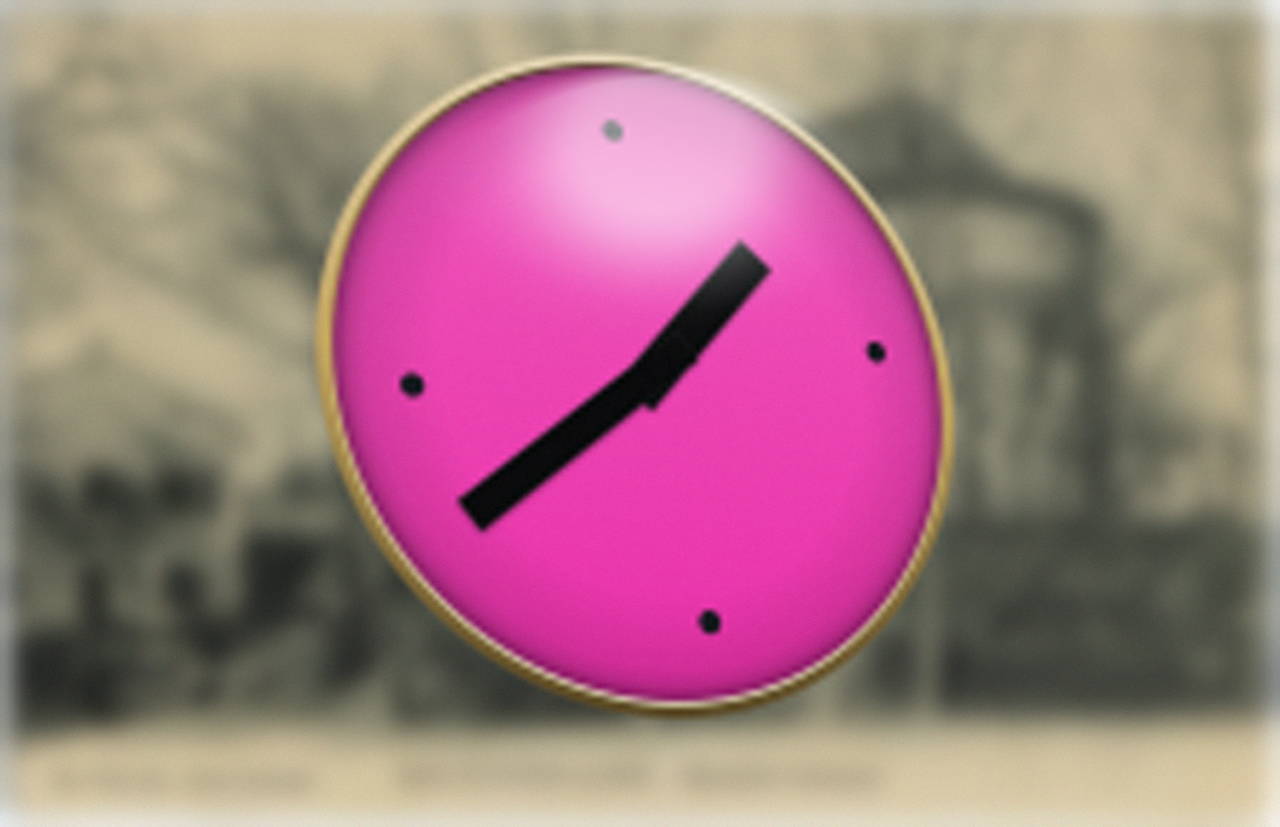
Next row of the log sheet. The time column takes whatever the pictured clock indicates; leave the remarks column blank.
1:40
